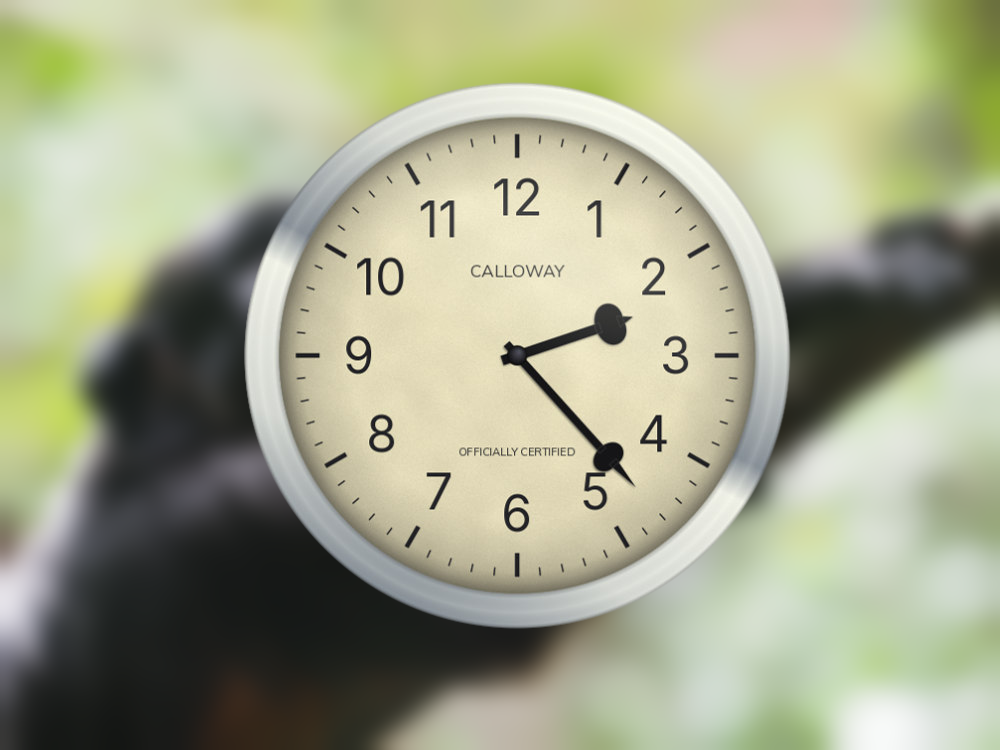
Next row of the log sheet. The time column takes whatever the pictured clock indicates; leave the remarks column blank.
2:23
